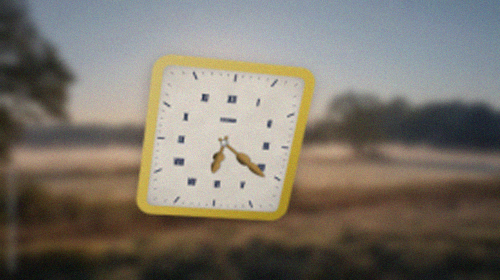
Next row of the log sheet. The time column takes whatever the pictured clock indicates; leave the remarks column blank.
6:21
